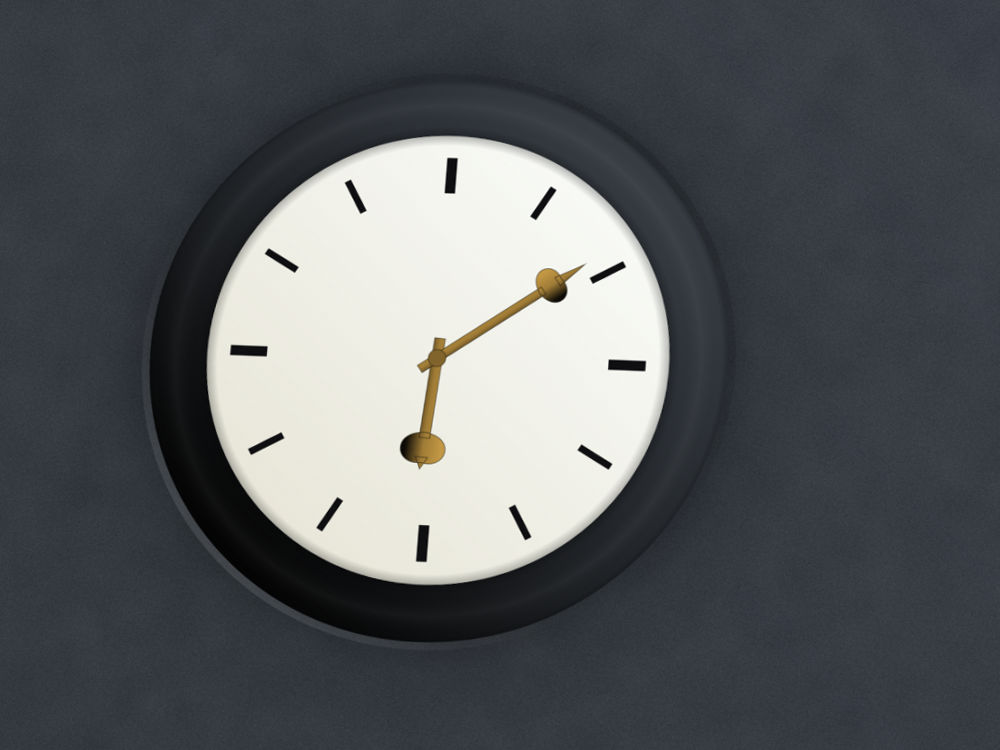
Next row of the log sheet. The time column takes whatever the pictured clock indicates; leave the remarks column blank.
6:09
